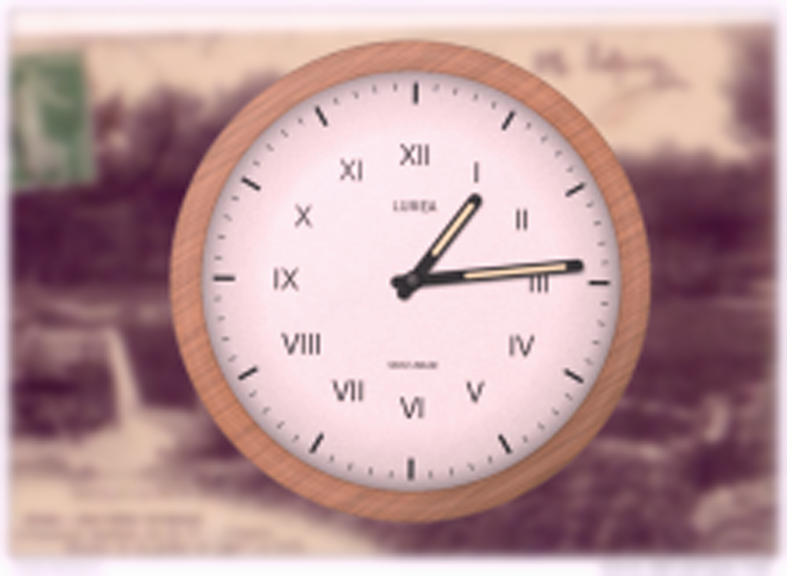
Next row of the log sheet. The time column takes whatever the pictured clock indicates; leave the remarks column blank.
1:14
